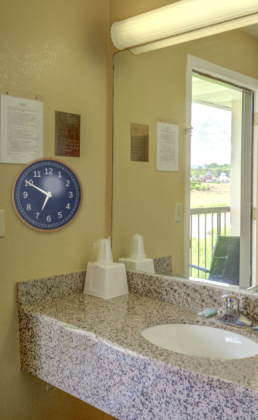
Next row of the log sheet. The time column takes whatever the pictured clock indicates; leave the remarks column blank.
6:50
